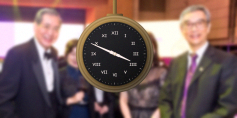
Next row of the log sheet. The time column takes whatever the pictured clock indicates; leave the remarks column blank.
3:49
